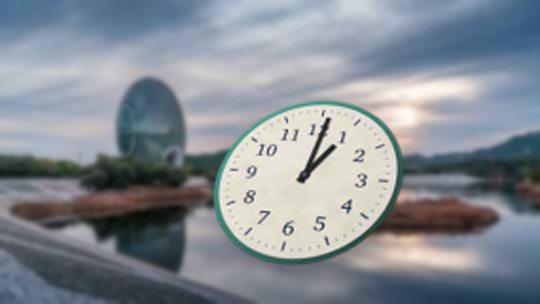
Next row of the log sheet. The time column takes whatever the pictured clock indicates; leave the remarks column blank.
1:01
